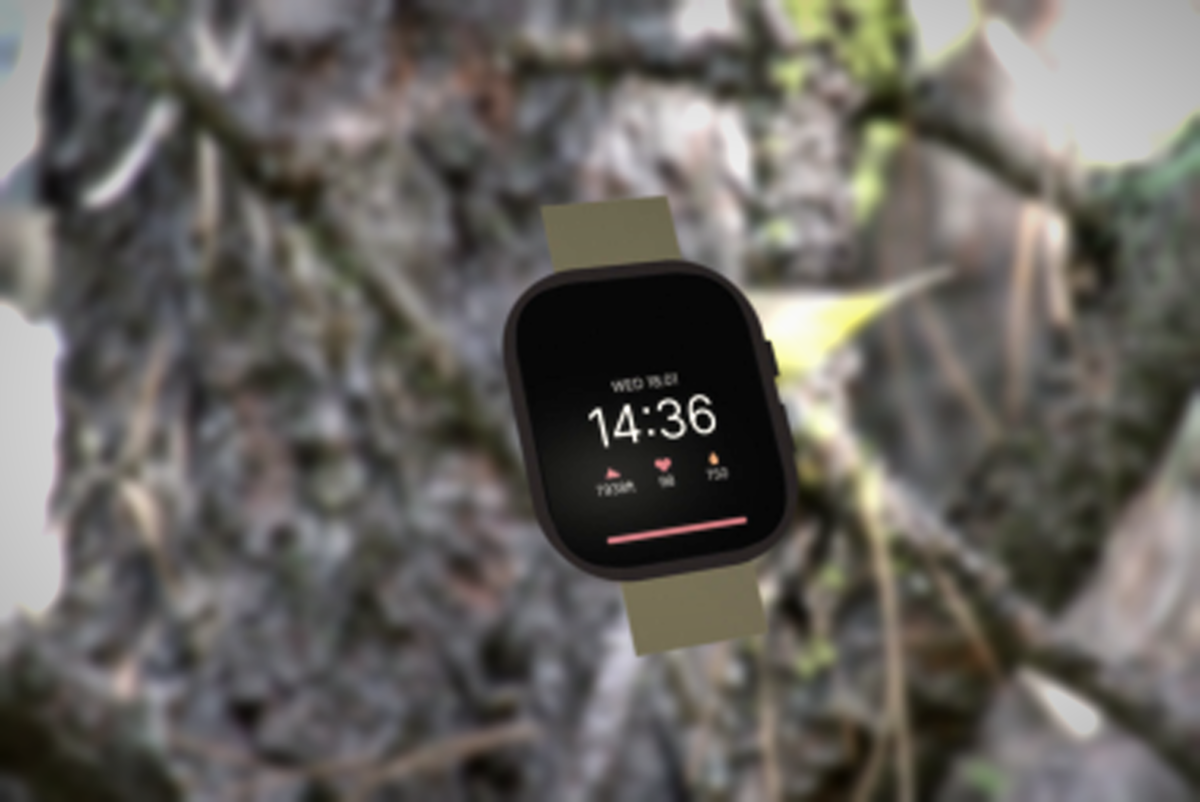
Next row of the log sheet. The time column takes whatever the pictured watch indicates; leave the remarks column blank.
14:36
